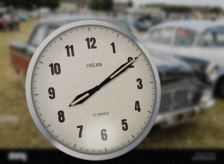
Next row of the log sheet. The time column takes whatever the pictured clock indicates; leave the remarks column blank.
8:10
